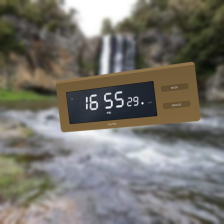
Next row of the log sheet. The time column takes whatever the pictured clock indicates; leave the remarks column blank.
16:55:29
